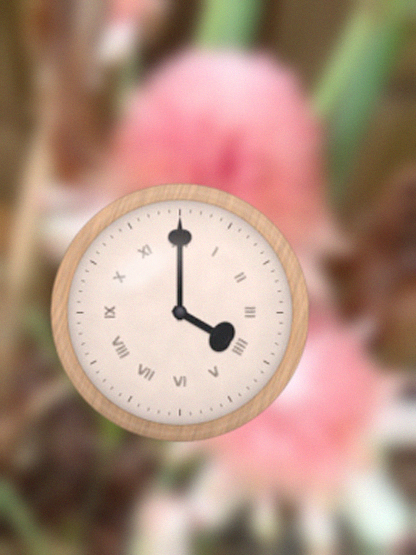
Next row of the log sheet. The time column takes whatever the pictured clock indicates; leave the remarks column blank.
4:00
